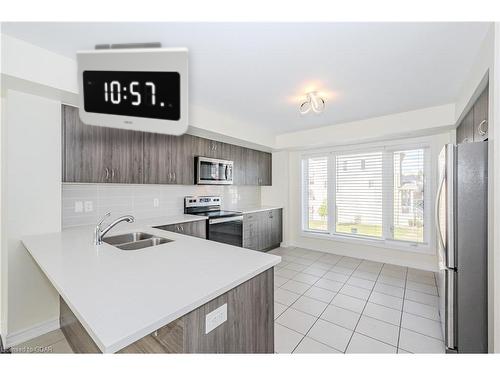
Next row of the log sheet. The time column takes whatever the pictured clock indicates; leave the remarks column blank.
10:57
